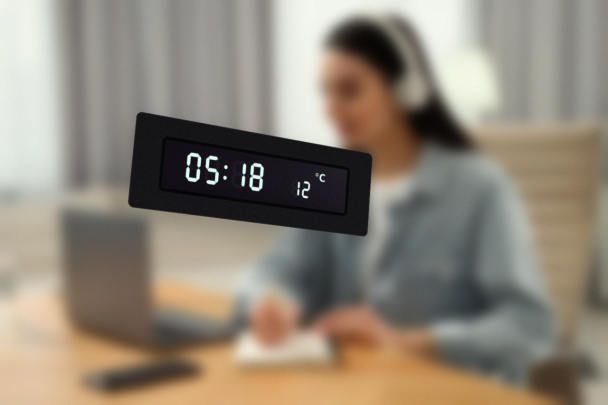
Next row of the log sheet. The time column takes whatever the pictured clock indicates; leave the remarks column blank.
5:18
